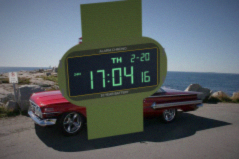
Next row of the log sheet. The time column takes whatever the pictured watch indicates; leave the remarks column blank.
17:04:16
